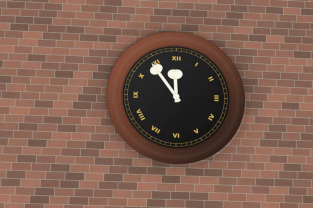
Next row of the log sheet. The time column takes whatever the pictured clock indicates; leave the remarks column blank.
11:54
